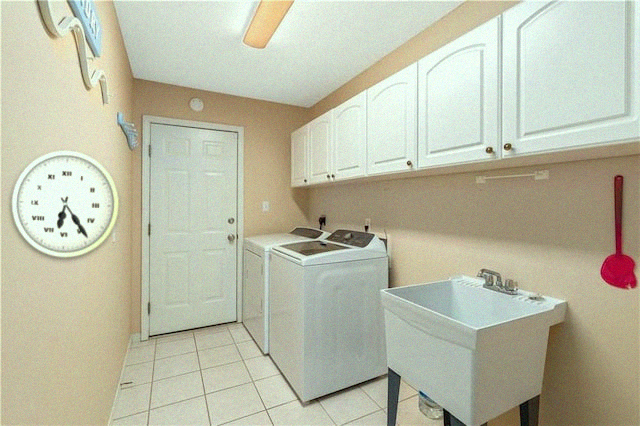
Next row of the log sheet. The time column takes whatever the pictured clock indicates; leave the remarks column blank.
6:24
